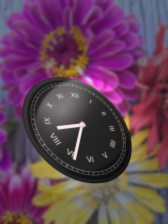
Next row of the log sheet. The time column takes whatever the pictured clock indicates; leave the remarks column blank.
8:34
